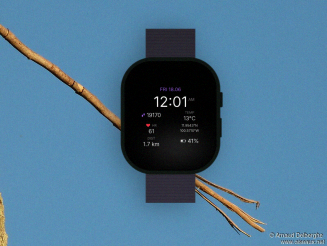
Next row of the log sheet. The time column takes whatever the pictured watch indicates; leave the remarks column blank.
12:01
